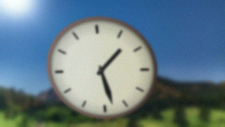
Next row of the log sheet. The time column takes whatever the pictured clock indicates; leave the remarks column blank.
1:28
